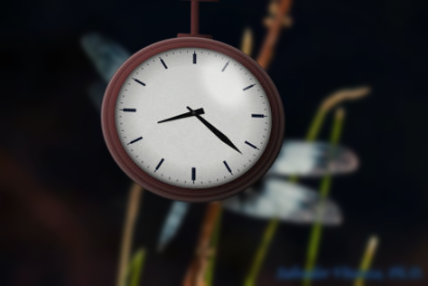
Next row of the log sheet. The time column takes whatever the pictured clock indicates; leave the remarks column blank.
8:22
